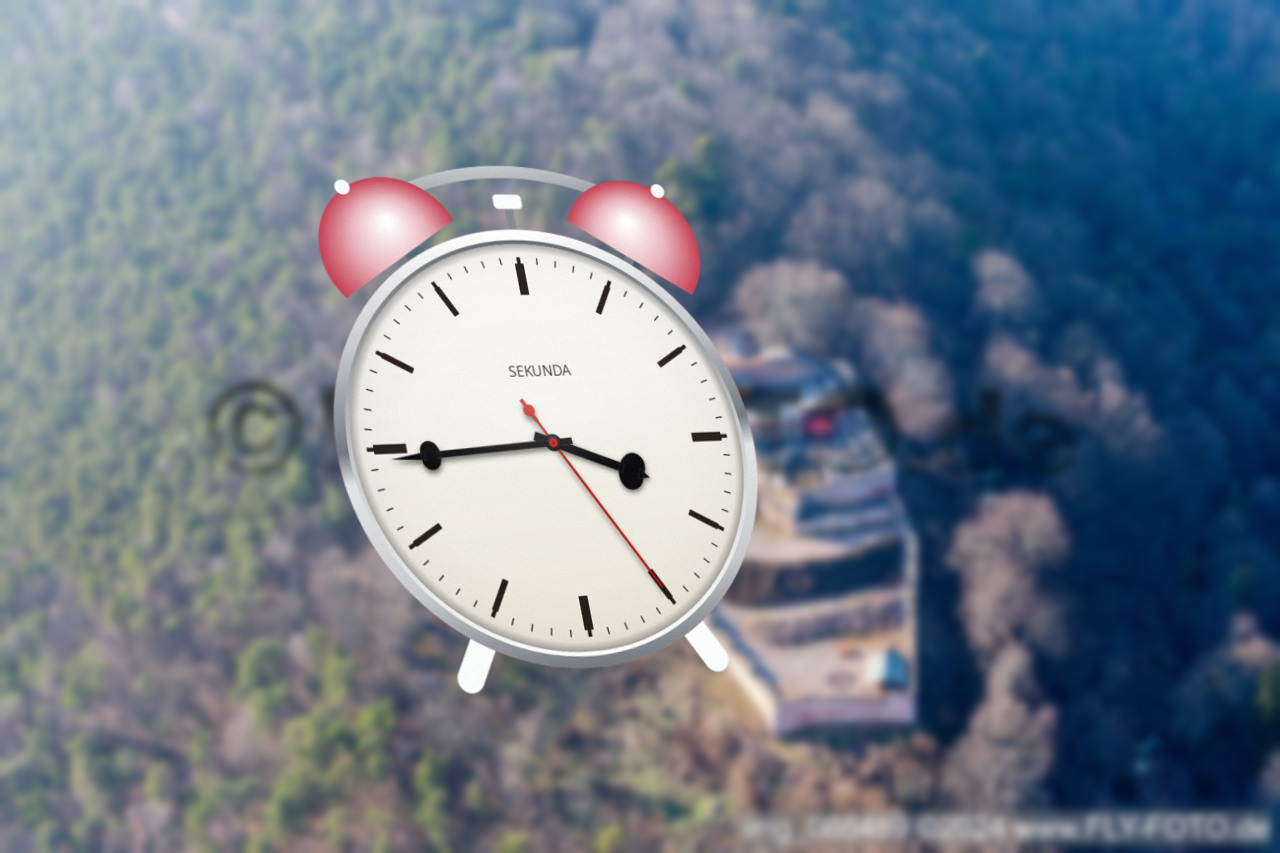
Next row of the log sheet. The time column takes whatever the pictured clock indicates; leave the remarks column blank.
3:44:25
